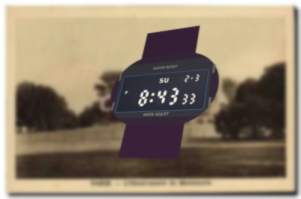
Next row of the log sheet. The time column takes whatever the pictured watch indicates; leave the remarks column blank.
8:43:33
